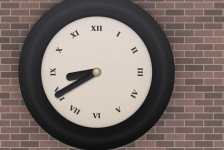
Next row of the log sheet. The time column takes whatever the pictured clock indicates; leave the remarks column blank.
8:40
